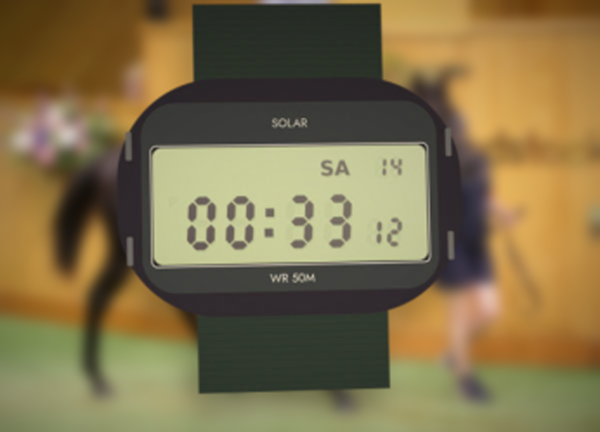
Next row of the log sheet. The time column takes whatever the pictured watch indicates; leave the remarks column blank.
0:33:12
